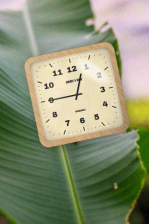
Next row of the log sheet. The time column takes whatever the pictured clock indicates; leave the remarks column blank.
12:45
